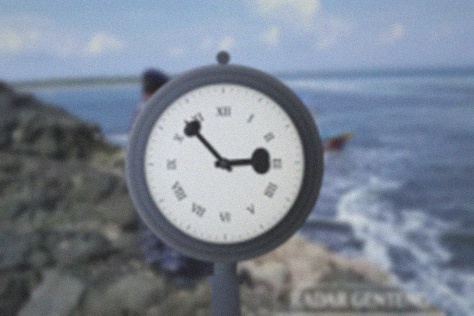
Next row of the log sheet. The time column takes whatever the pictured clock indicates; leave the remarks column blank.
2:53
